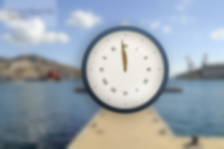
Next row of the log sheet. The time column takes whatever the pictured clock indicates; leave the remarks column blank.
11:59
